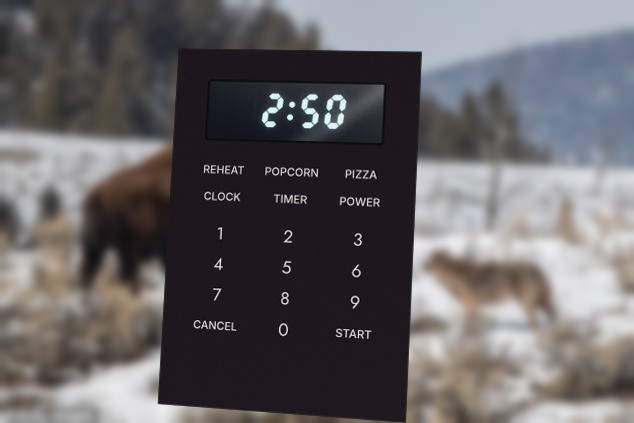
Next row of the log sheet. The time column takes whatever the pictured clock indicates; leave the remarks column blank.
2:50
